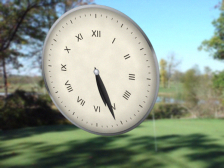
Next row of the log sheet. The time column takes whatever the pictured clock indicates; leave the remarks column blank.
5:26
